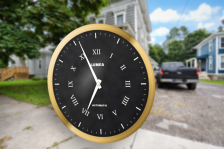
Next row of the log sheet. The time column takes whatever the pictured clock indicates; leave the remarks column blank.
6:56
